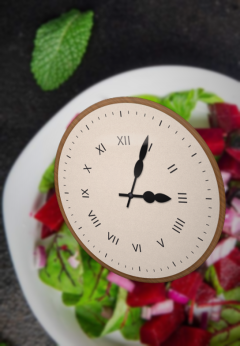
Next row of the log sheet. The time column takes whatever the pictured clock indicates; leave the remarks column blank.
3:04
